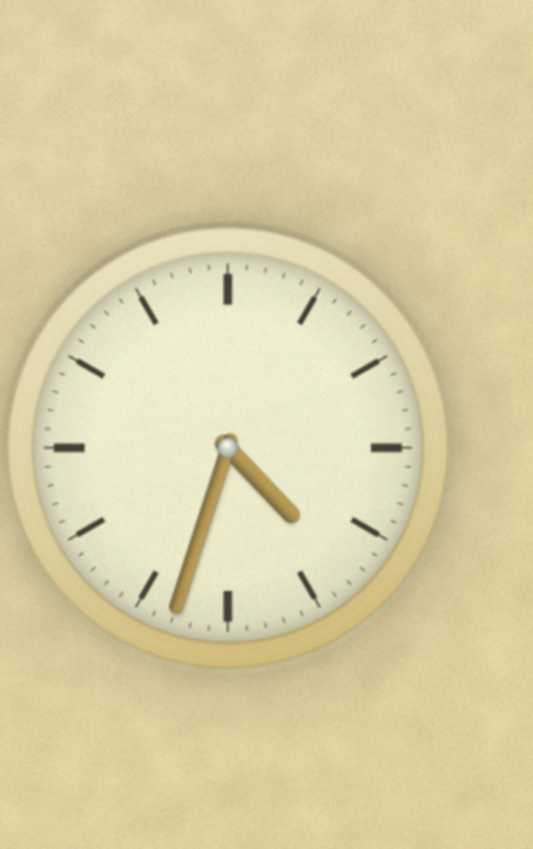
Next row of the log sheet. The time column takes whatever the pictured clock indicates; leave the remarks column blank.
4:33
